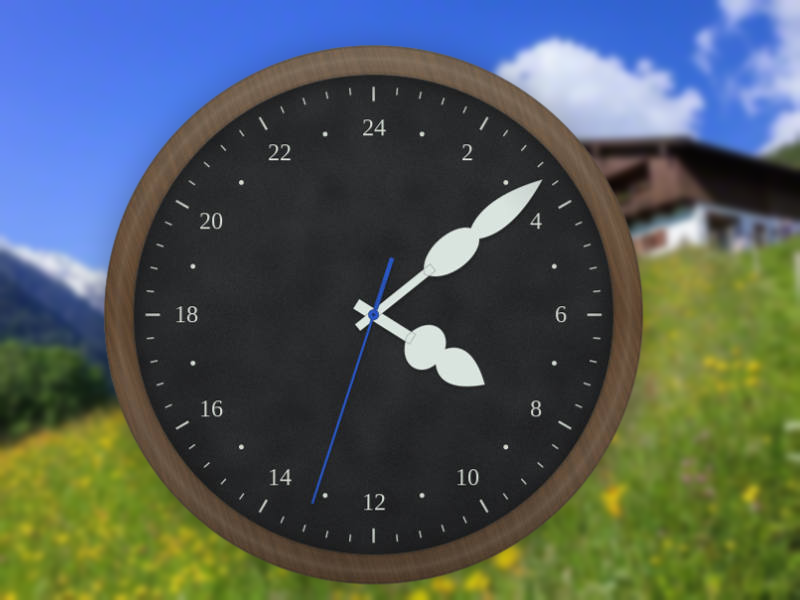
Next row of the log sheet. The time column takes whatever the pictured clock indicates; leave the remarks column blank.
8:08:33
